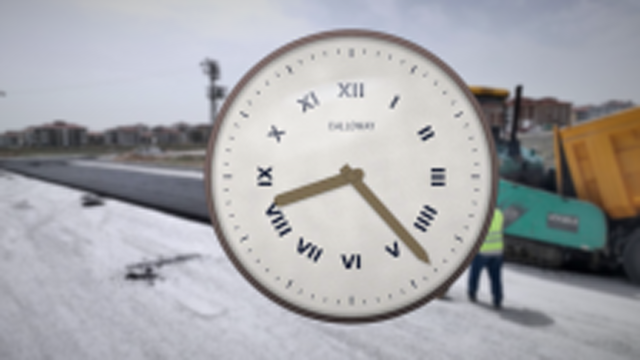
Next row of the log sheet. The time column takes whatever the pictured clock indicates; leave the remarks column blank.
8:23
